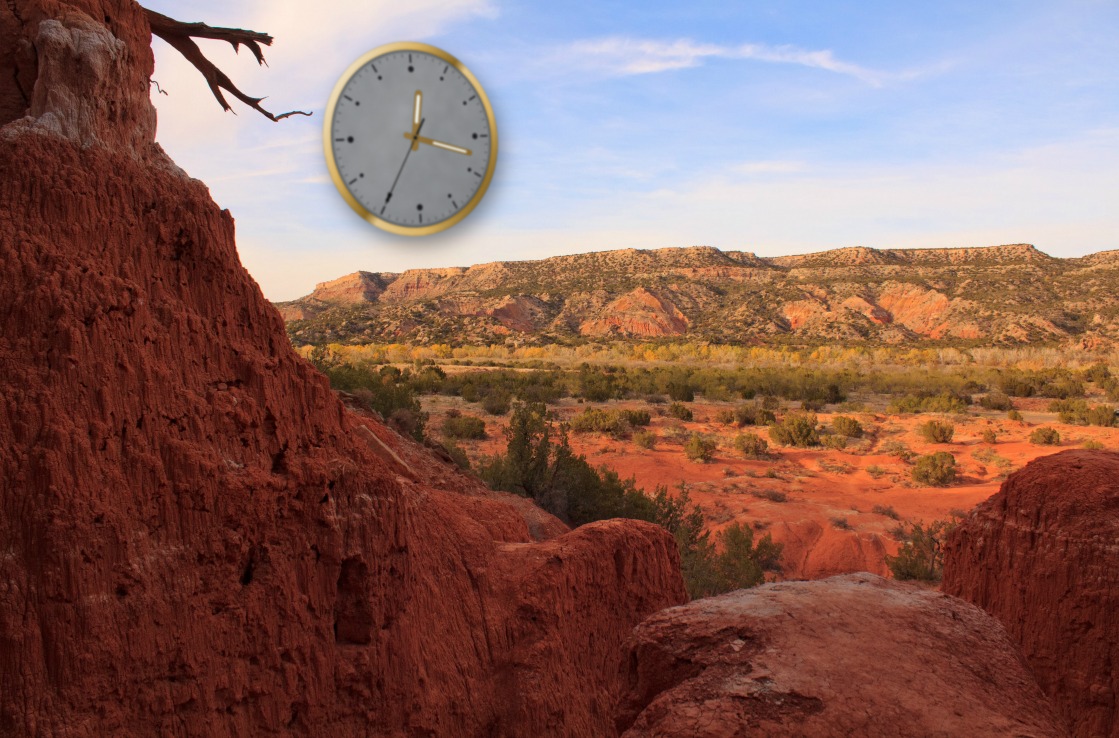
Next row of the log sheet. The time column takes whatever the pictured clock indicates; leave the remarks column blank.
12:17:35
